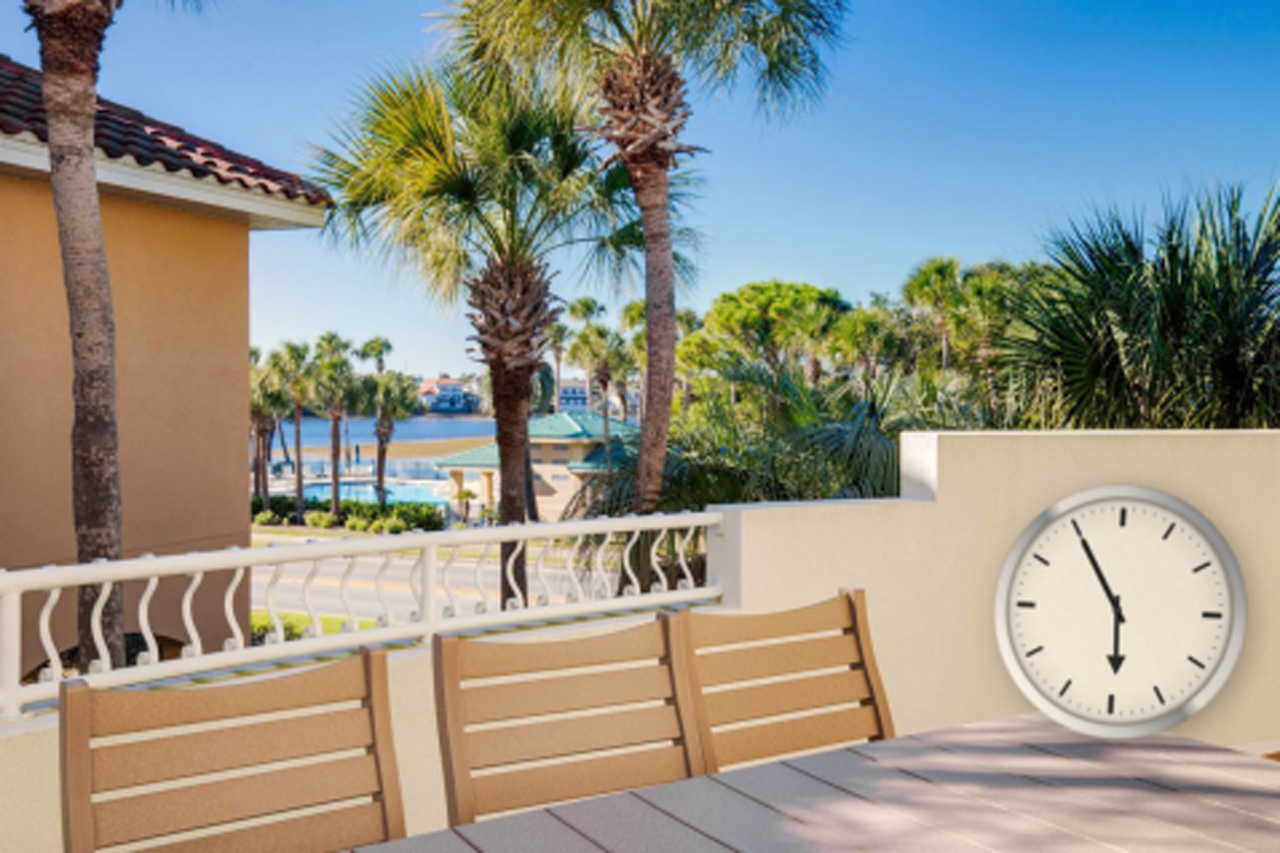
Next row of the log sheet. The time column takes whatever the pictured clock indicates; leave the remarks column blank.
5:55
